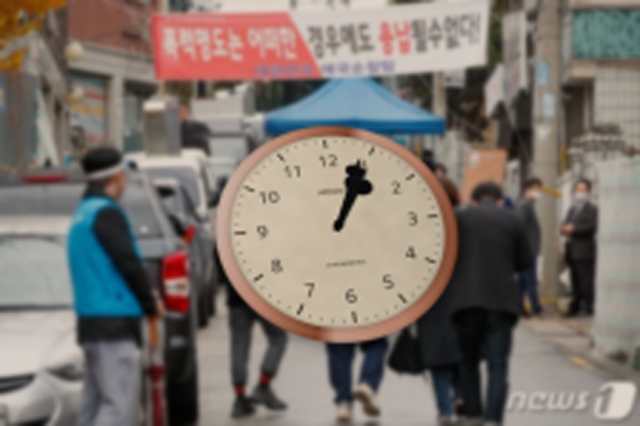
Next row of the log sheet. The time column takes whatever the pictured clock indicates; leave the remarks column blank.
1:04
